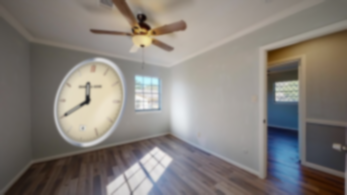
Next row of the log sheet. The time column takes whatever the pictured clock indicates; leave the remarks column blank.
11:40
